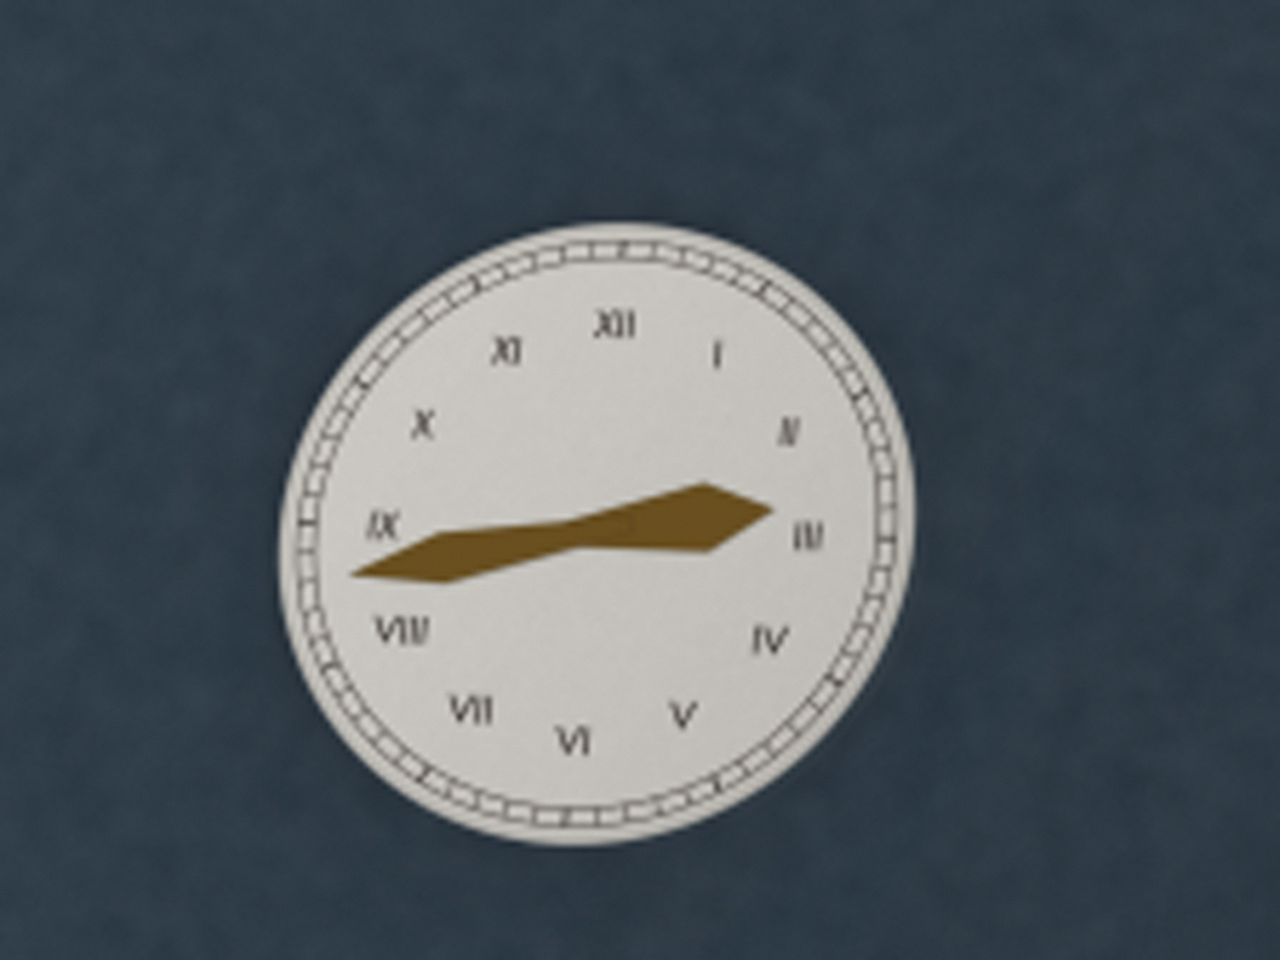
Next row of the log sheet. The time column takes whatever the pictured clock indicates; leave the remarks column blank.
2:43
